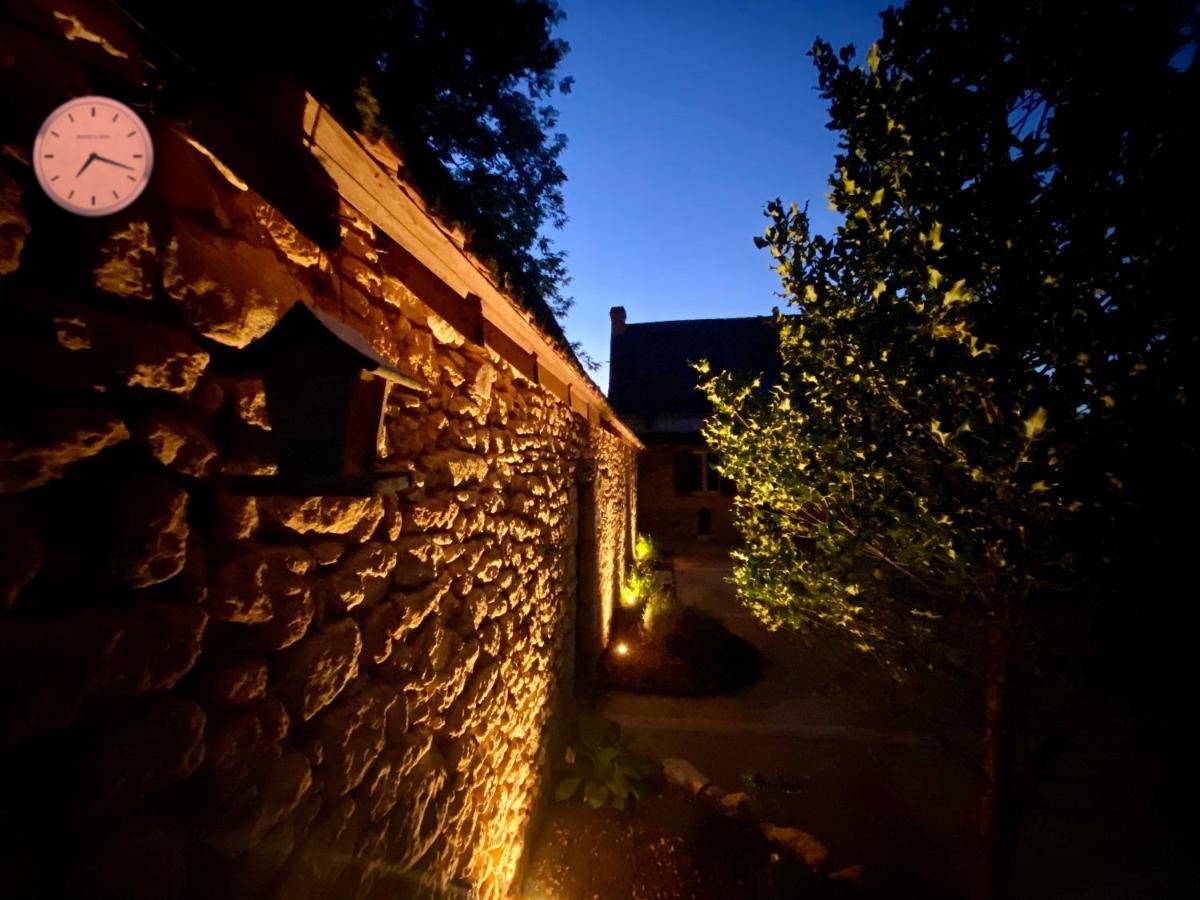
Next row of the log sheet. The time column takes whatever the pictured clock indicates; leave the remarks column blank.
7:18
